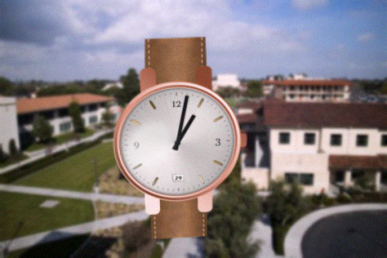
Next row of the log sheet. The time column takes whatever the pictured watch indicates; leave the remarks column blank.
1:02
